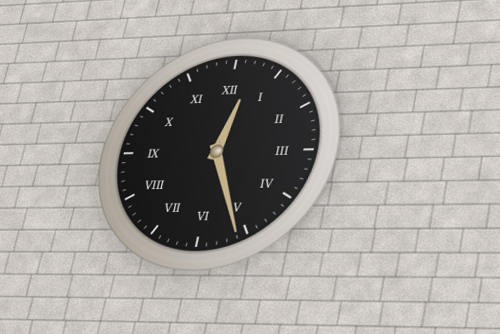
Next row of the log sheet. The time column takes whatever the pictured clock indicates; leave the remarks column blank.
12:26
